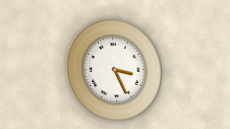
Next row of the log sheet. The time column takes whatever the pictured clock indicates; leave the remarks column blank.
3:26
